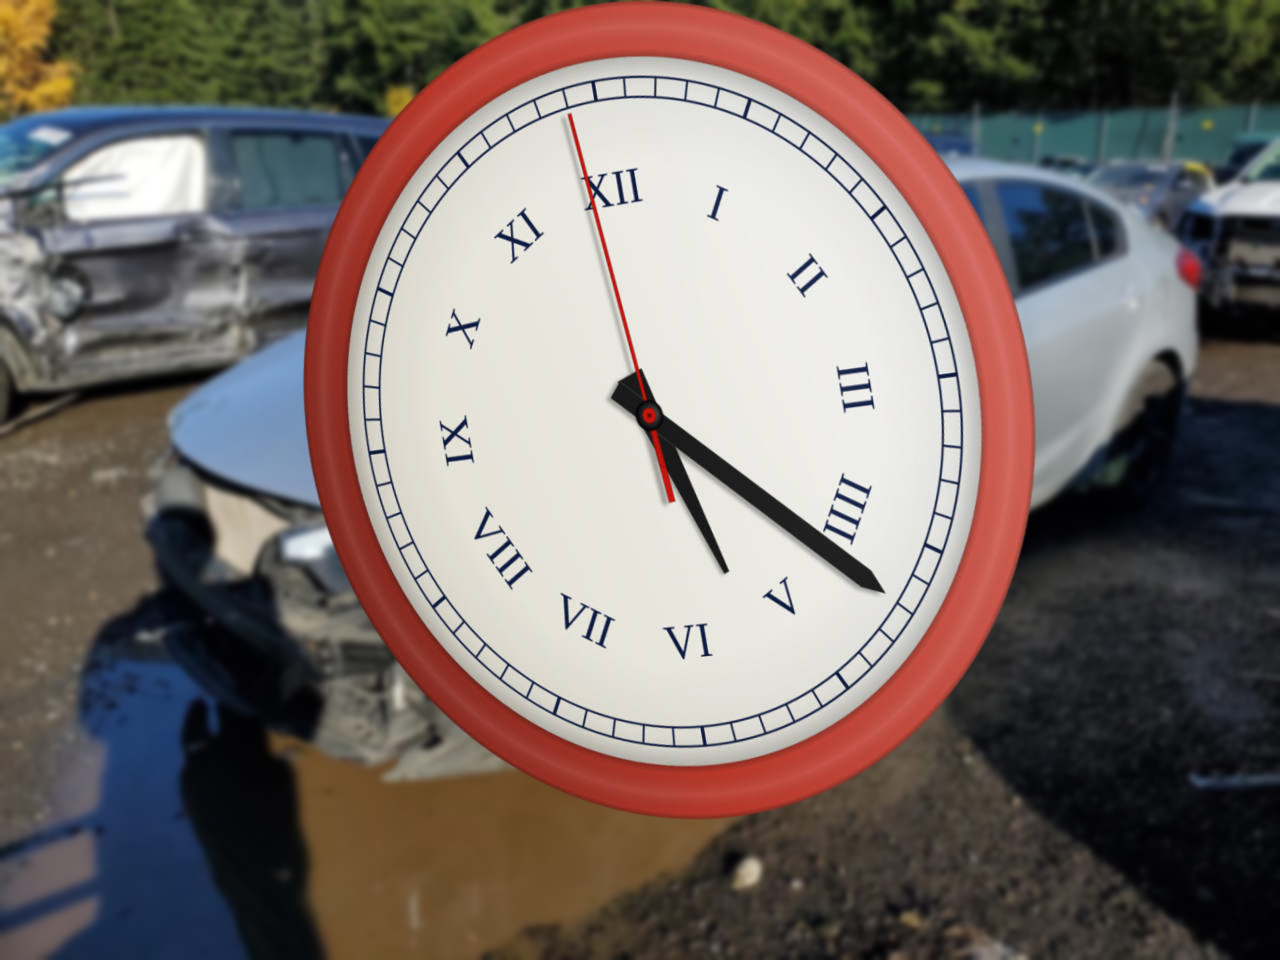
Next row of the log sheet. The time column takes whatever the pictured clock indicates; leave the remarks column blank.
5:21:59
